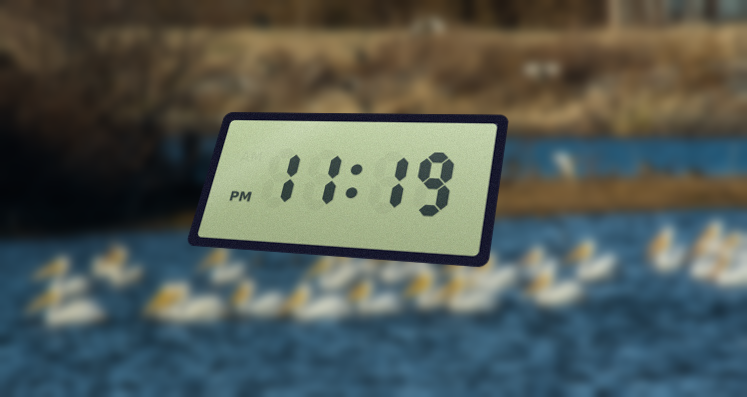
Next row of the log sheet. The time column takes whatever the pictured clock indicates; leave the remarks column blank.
11:19
